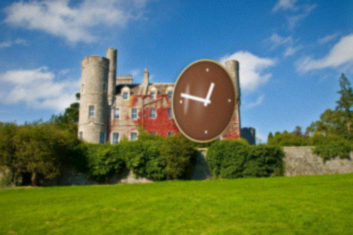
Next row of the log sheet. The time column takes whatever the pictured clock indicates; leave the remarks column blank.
12:47
